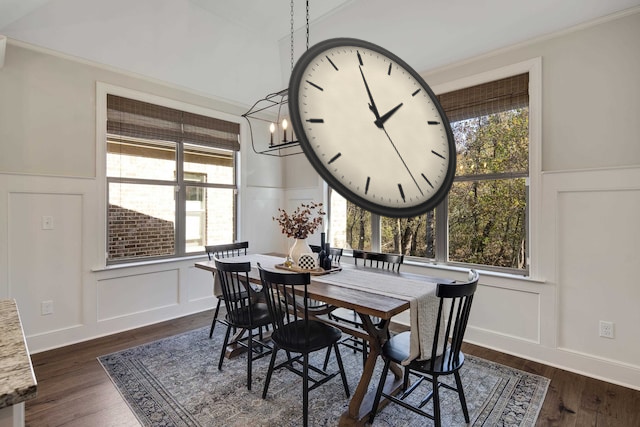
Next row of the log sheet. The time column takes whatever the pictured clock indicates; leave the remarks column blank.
1:59:27
